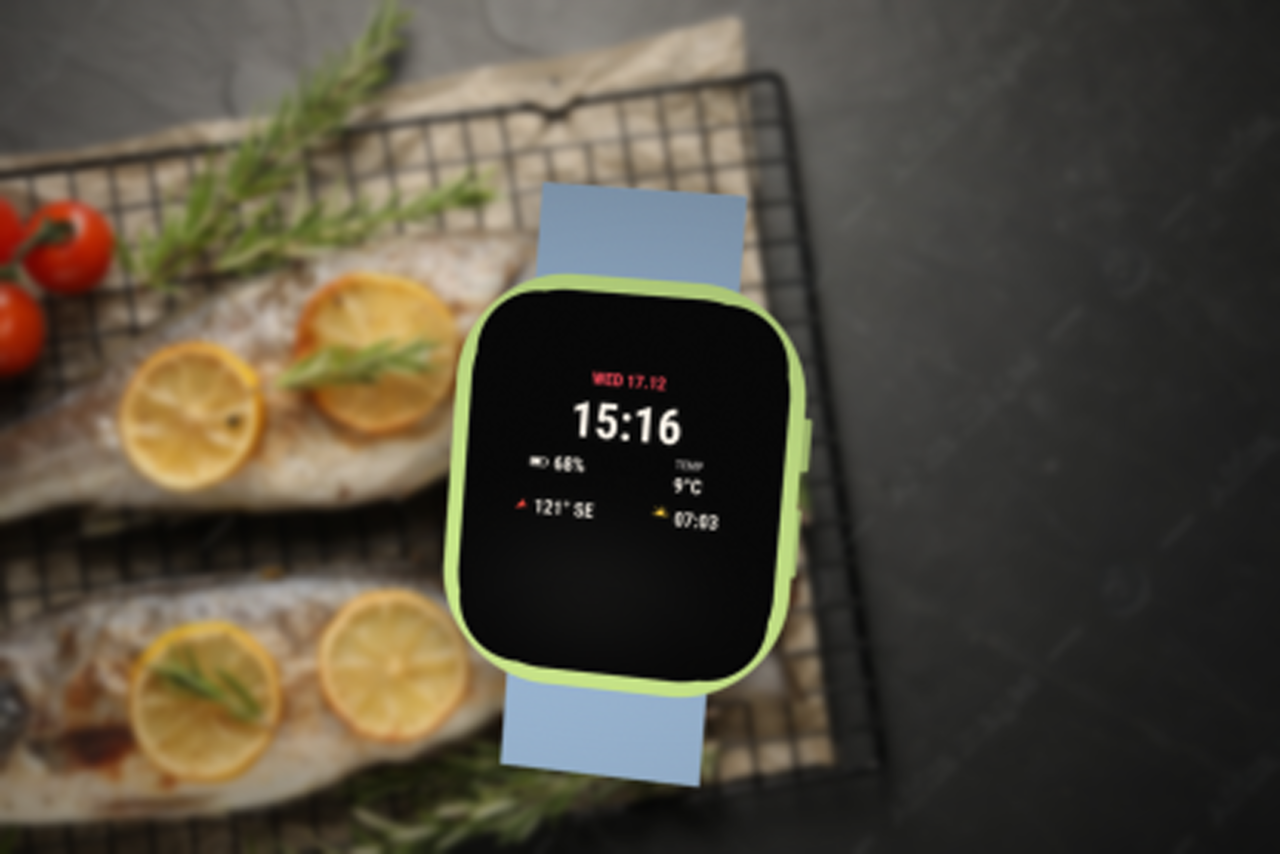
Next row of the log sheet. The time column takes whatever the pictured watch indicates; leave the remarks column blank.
15:16
